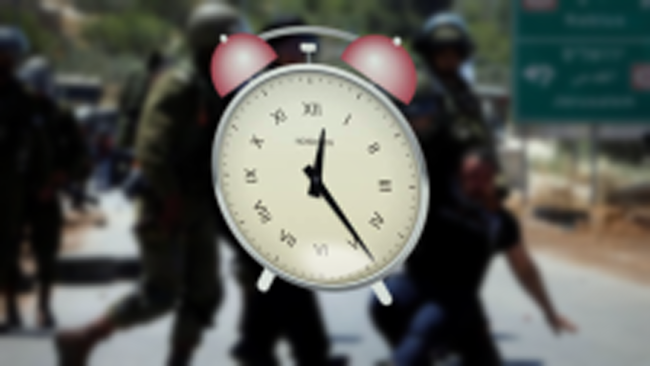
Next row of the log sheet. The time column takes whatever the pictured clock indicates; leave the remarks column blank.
12:24
